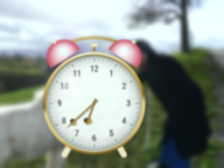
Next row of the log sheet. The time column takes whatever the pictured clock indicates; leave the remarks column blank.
6:38
